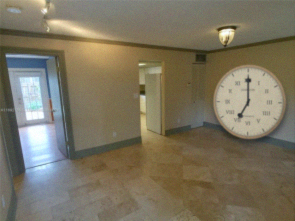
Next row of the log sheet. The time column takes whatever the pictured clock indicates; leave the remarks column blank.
7:00
